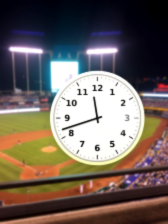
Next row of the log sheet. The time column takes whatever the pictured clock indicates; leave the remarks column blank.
11:42
